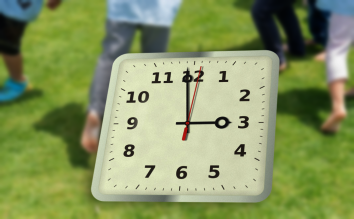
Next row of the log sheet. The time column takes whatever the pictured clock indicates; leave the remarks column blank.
2:59:01
